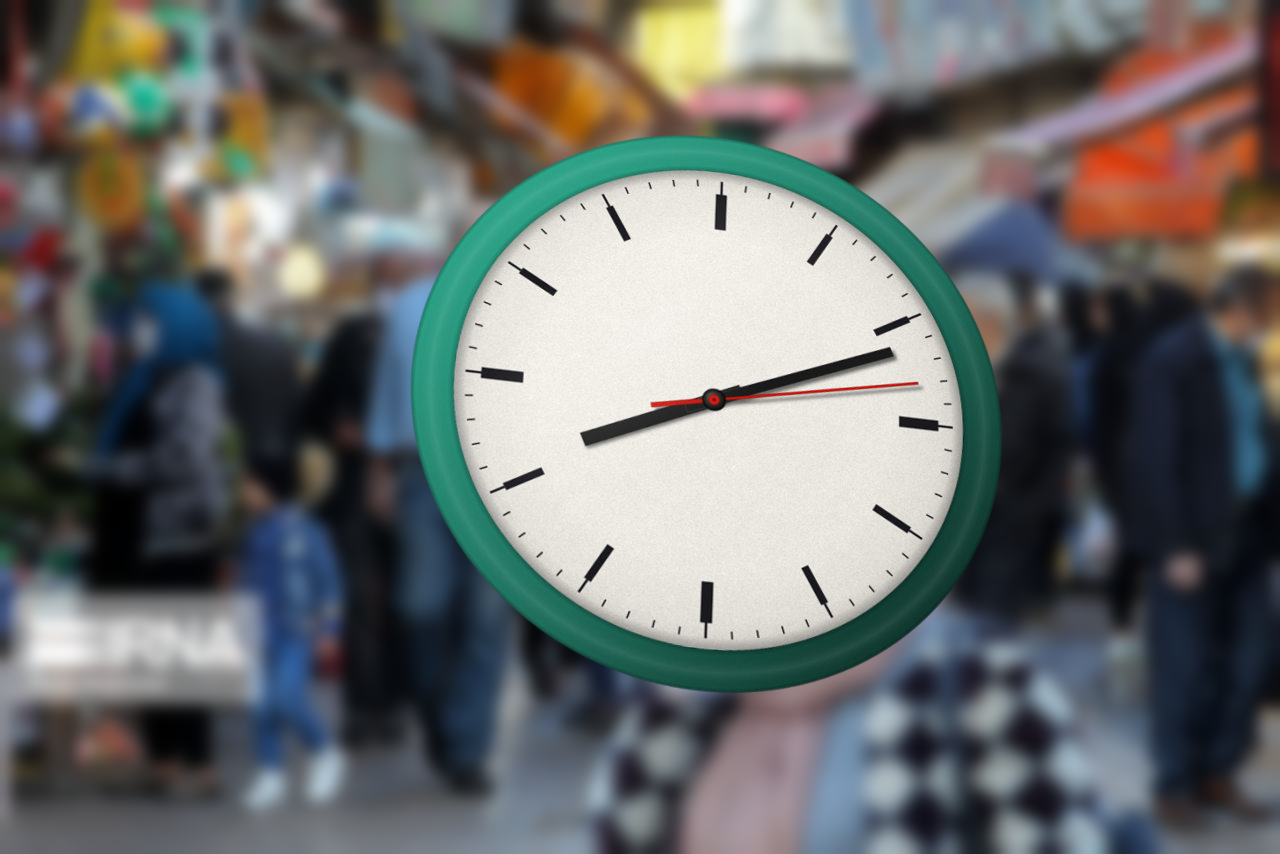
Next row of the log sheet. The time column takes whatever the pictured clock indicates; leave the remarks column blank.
8:11:13
